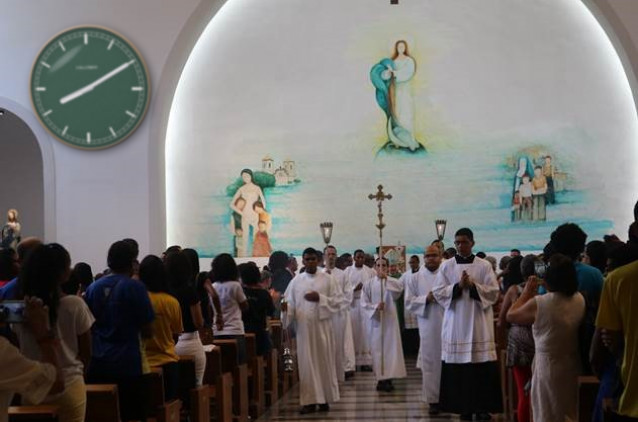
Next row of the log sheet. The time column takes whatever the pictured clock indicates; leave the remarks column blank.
8:10
